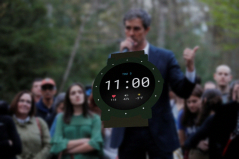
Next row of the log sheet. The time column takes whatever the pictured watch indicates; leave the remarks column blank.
11:00
